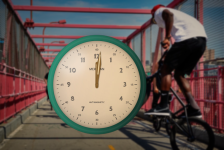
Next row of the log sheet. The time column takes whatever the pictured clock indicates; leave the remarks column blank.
12:01
